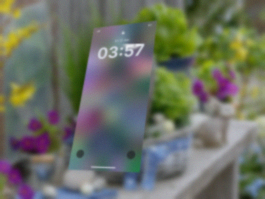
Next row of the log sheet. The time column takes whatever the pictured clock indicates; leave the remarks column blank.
3:57
